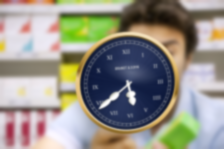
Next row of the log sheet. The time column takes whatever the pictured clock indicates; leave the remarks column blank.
5:39
